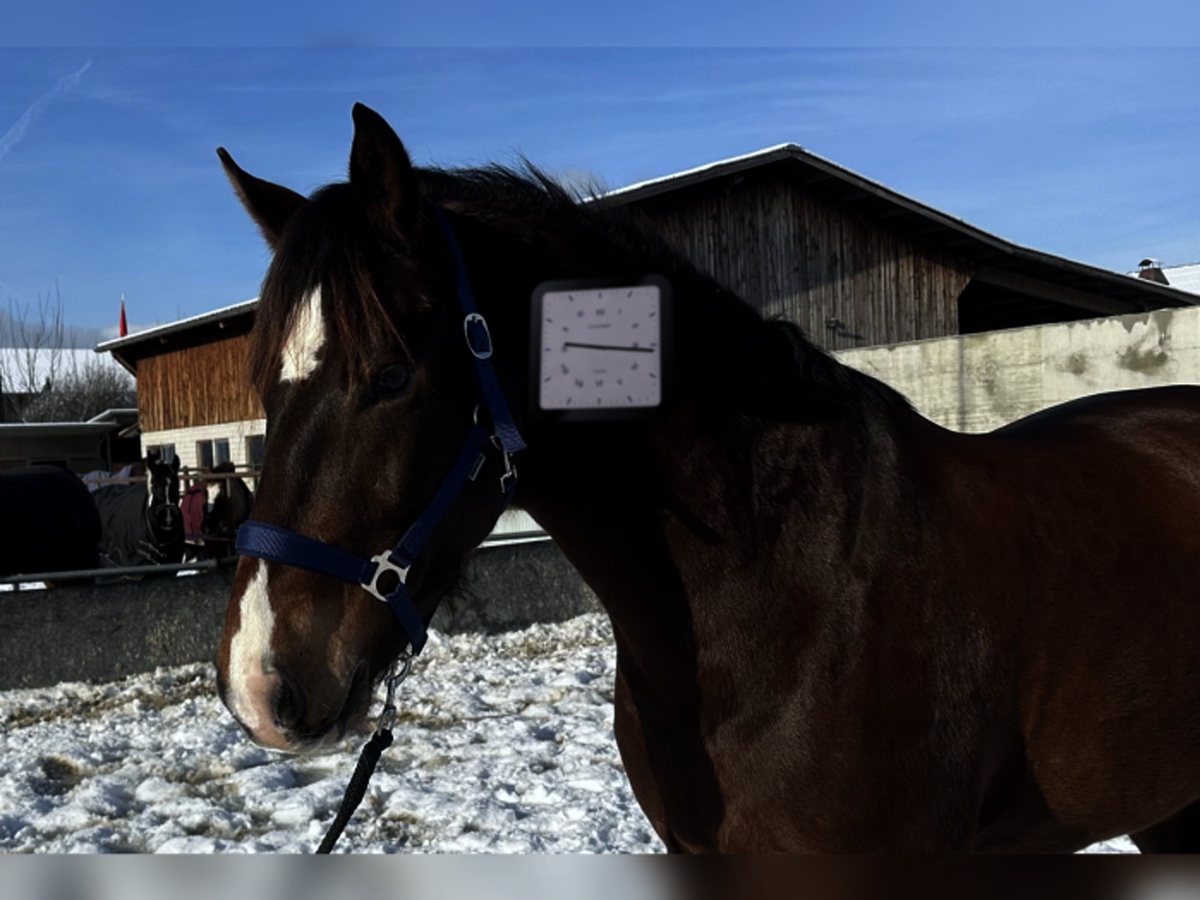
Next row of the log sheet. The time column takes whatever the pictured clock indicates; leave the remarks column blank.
9:16
